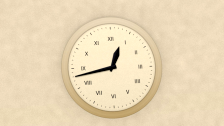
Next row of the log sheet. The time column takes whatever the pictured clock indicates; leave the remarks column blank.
12:43
